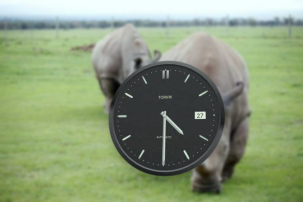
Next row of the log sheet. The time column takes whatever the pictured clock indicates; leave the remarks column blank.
4:30
